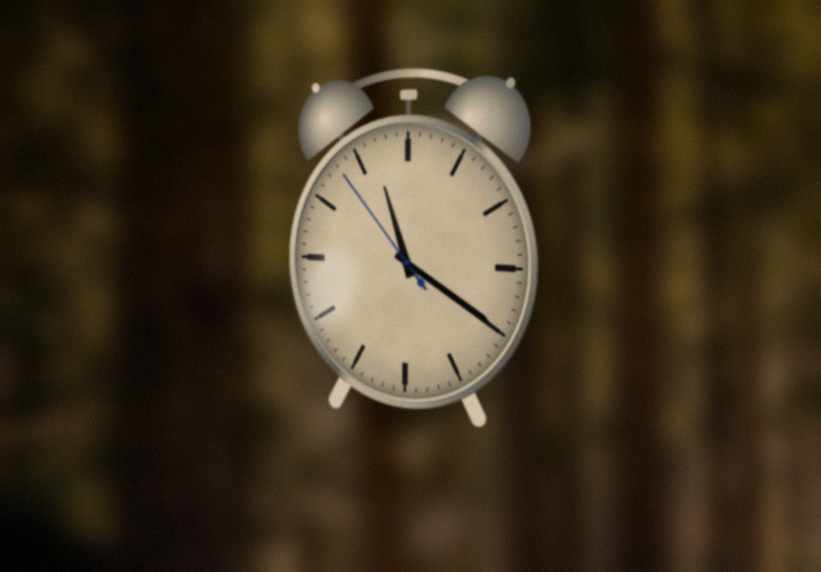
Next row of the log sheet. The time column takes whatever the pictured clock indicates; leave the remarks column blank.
11:19:53
